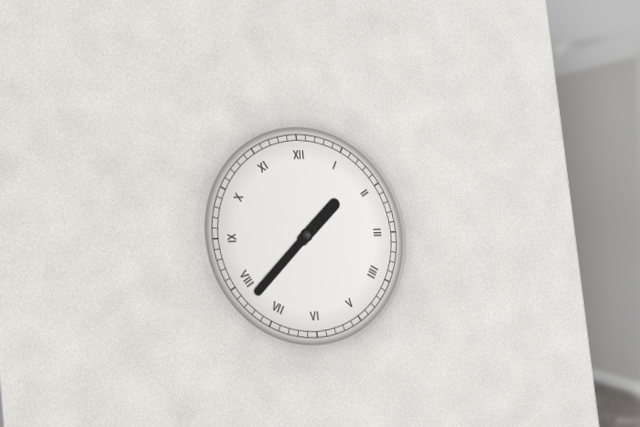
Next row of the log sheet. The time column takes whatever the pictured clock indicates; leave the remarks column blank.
1:38
